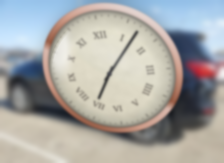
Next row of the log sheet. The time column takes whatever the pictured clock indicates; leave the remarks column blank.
7:07
